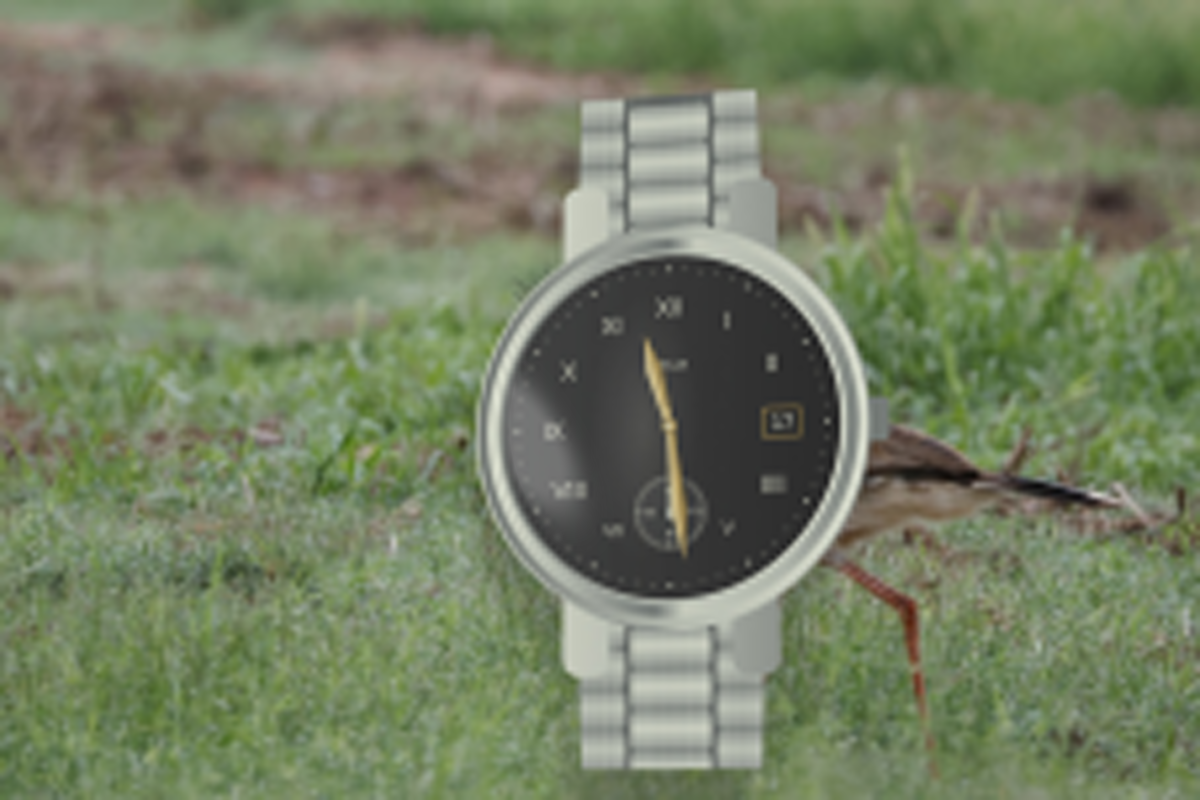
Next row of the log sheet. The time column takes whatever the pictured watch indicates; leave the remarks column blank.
11:29
